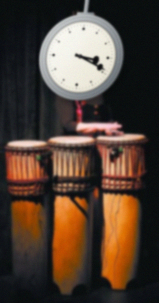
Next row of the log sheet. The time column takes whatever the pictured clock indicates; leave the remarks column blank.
3:19
